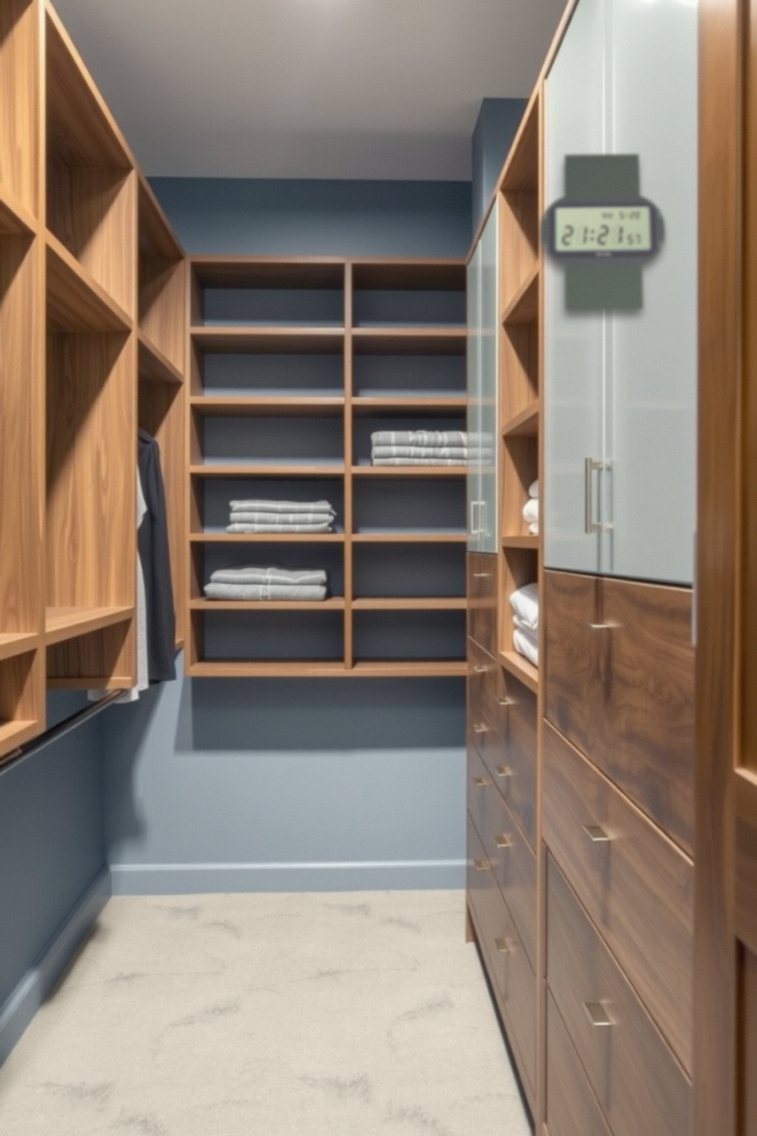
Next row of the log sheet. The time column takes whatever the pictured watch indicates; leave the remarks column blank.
21:21
